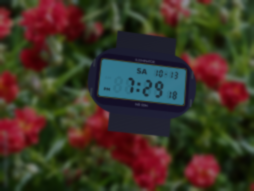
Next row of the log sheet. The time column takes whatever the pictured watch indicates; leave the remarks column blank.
7:29
